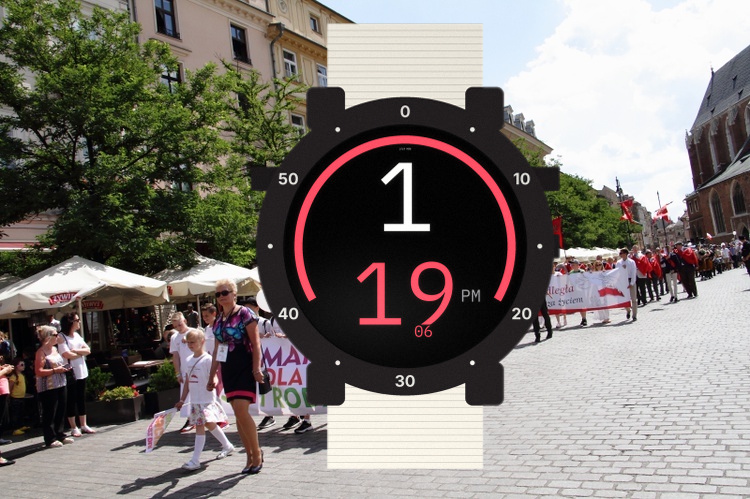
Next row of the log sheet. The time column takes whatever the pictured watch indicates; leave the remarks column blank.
1:19:06
